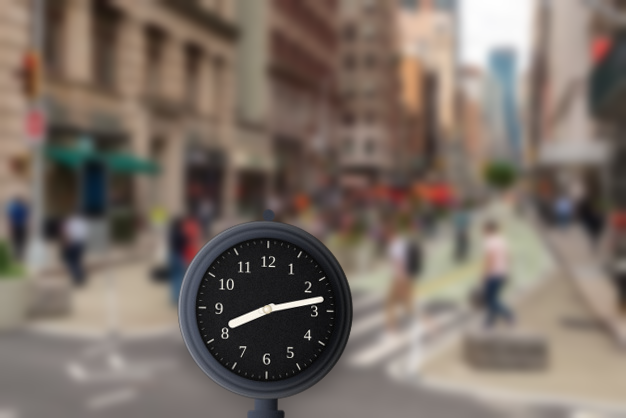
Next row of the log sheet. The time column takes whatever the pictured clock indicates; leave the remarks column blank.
8:13
